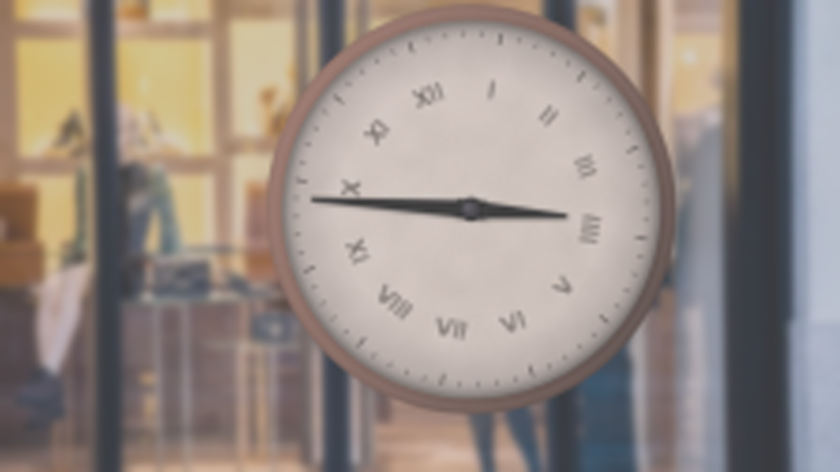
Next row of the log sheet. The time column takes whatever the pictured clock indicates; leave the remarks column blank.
3:49
